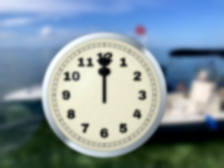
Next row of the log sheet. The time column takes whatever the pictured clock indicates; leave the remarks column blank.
12:00
